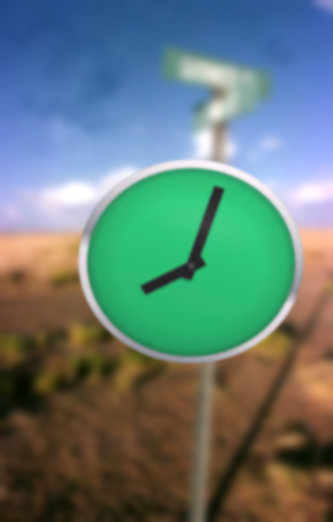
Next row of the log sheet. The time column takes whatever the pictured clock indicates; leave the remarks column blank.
8:03
